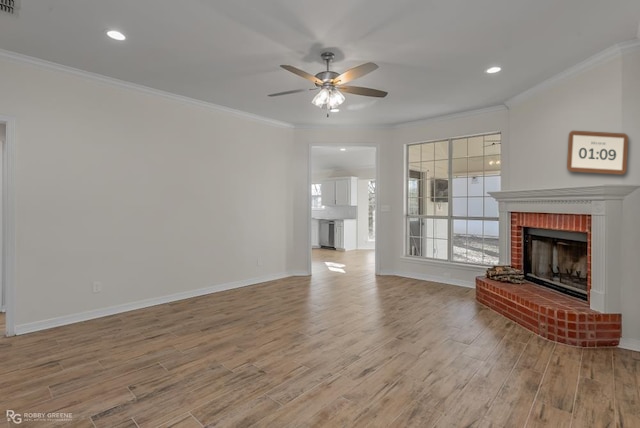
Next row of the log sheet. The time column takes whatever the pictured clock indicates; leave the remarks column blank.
1:09
